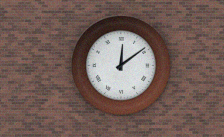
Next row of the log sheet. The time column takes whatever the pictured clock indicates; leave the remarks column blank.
12:09
